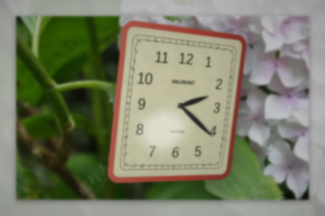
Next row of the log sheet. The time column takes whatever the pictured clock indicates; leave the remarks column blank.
2:21
